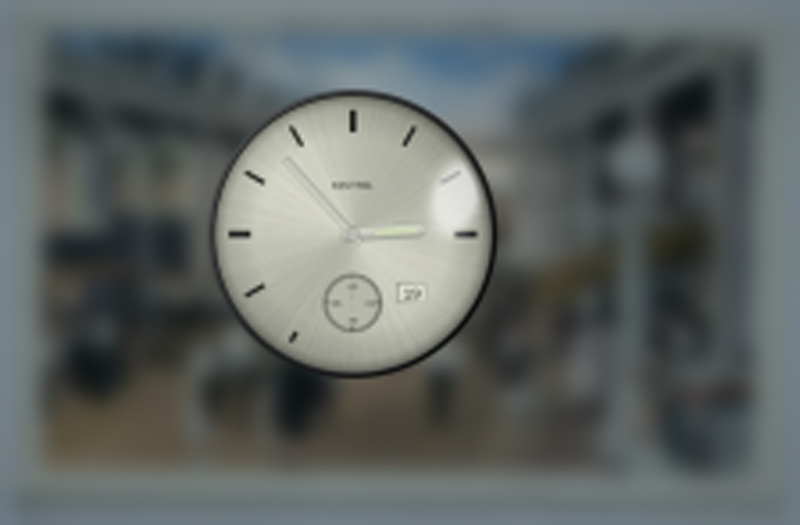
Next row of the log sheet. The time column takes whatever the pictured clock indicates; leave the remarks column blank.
2:53
